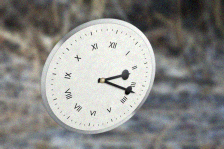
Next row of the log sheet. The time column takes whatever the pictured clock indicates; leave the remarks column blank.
2:17
